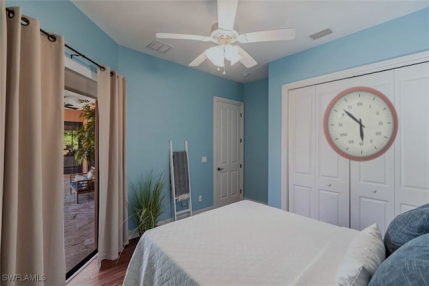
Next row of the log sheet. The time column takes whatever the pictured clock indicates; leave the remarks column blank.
5:52
